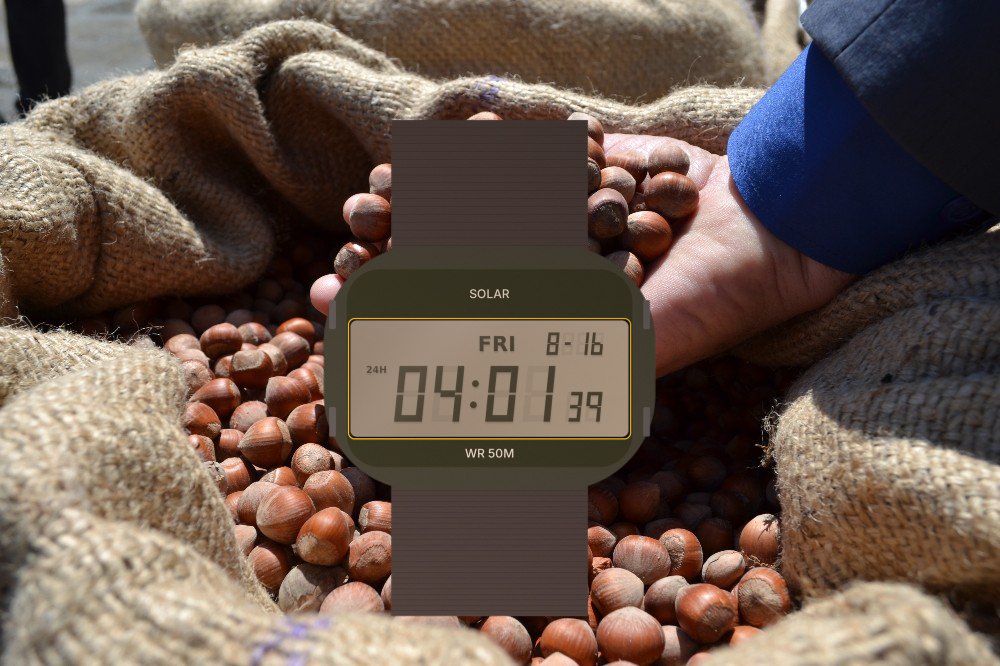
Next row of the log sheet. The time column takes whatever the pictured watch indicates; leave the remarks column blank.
4:01:39
